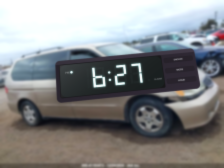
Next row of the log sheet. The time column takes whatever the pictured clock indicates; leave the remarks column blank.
6:27
